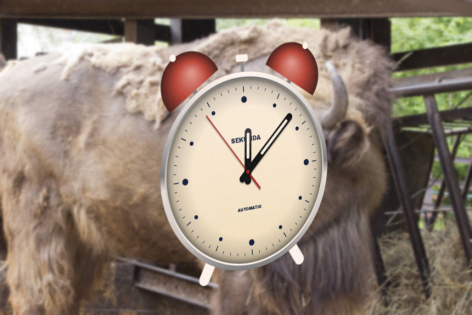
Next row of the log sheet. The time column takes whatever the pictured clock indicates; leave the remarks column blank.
12:07:54
